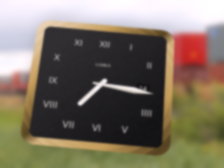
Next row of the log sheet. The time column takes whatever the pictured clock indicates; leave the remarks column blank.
7:16
